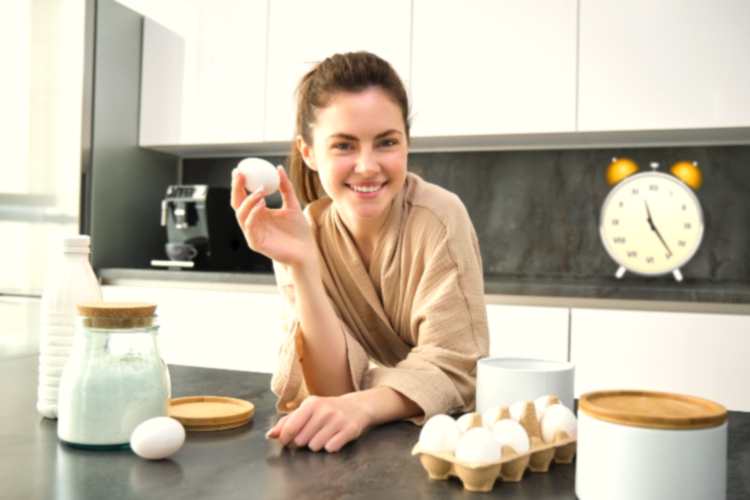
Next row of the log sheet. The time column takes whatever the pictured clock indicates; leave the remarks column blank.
11:24
